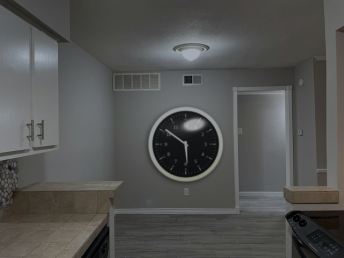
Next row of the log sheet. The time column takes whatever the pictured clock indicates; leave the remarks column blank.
5:51
